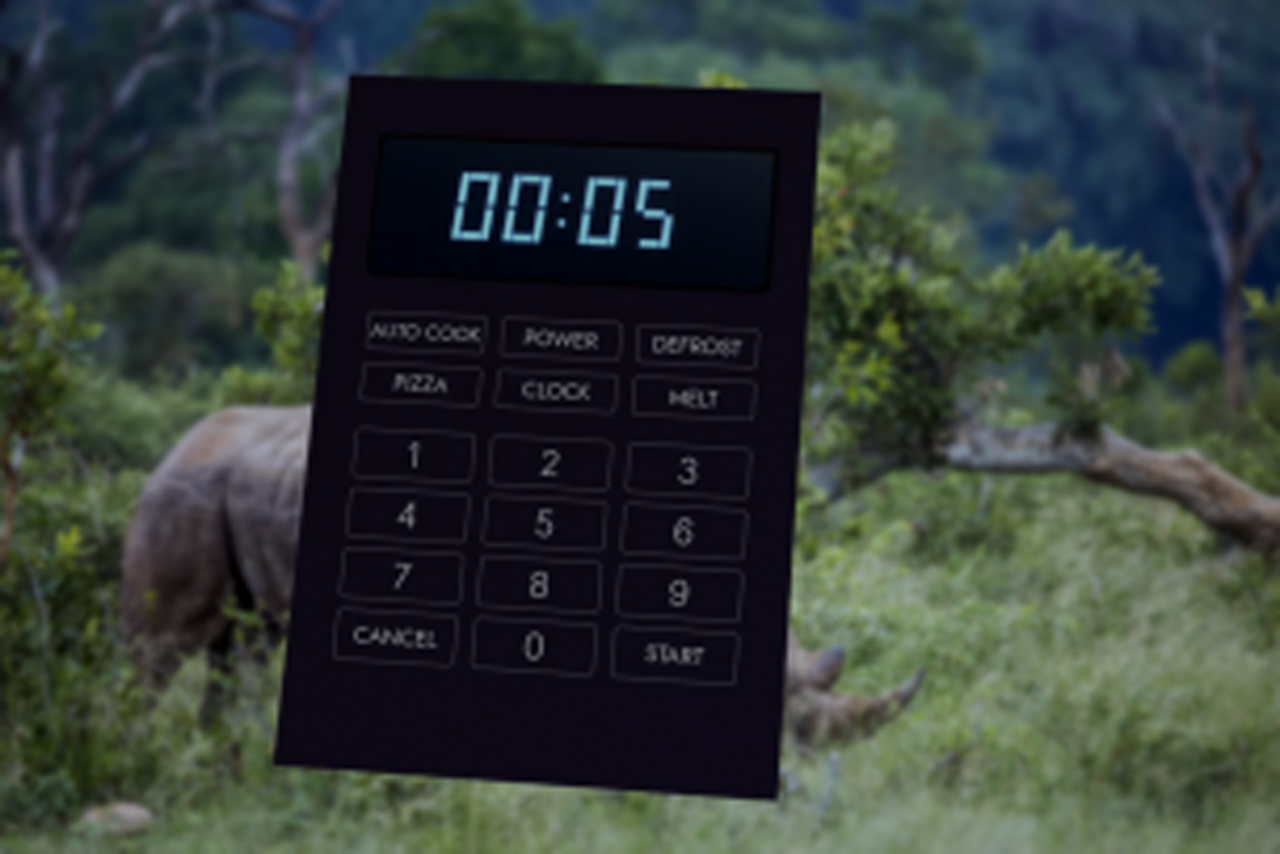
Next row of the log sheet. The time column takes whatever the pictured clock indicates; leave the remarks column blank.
0:05
